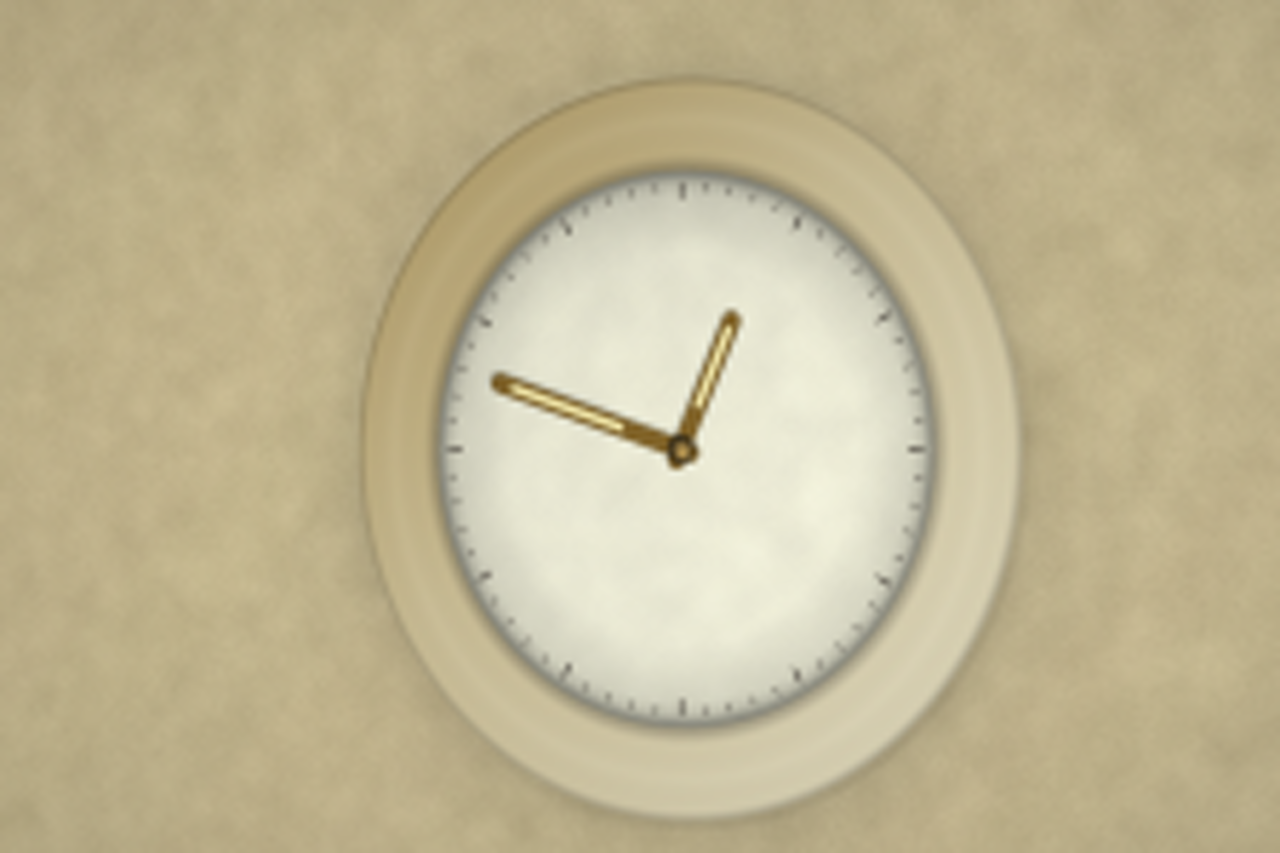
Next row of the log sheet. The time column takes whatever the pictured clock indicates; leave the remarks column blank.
12:48
